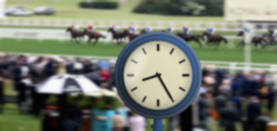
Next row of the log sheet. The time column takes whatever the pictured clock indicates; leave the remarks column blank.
8:25
